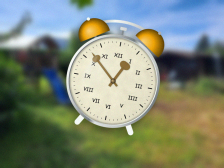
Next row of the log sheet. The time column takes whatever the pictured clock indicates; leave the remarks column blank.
12:52
